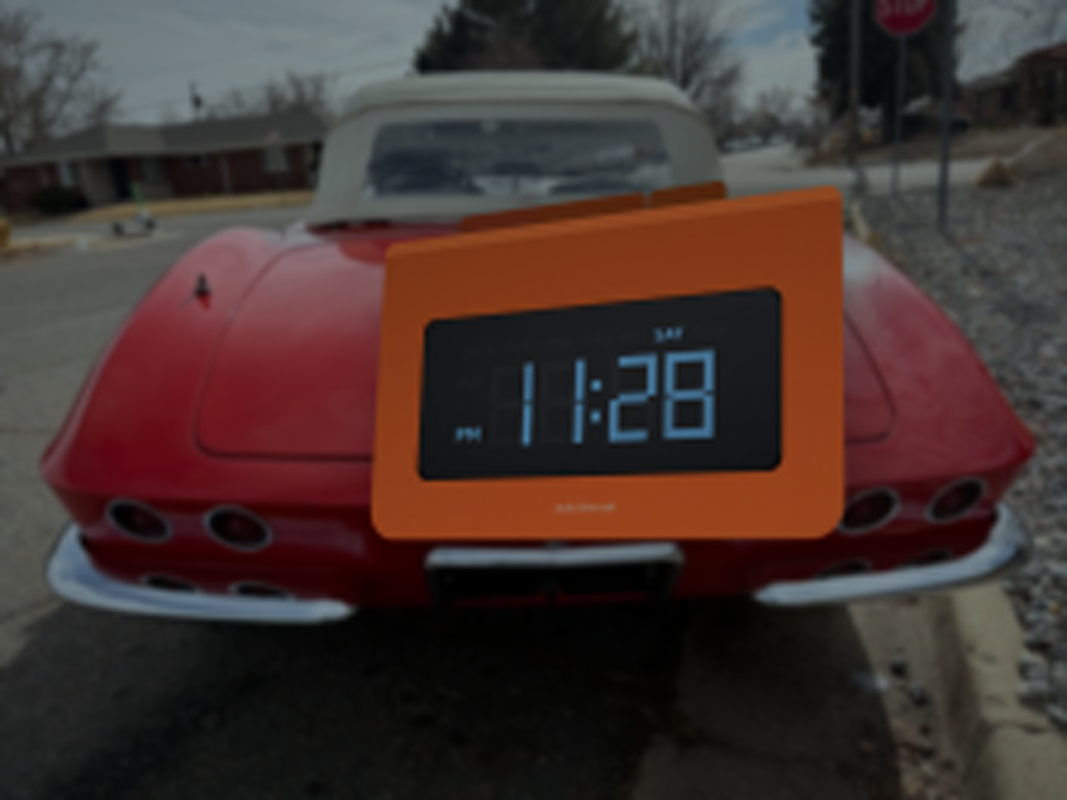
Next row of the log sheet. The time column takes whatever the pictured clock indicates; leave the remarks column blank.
11:28
